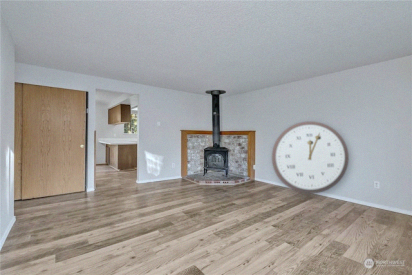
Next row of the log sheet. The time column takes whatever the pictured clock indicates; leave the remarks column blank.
12:04
